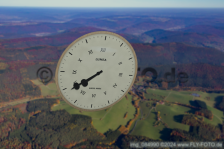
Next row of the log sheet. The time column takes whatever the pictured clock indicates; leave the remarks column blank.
7:39
